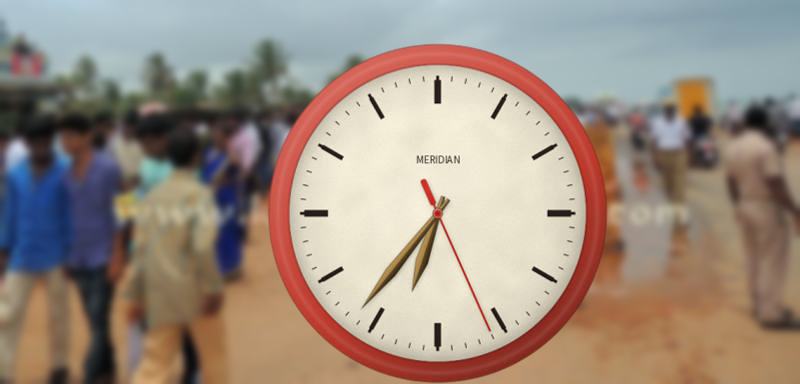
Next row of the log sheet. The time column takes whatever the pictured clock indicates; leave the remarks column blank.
6:36:26
